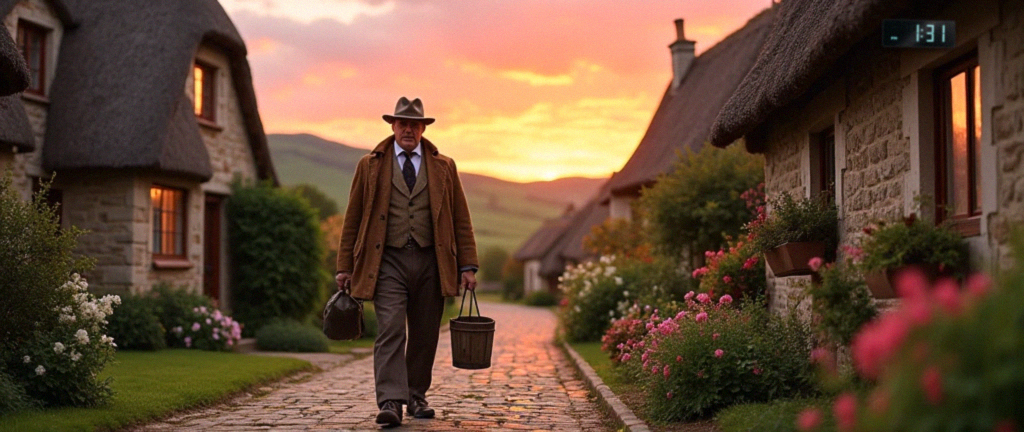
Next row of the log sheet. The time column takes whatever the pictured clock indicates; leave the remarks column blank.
1:31
